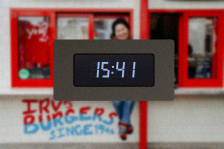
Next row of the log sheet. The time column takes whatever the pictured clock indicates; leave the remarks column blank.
15:41
